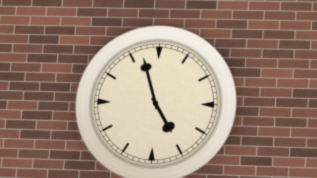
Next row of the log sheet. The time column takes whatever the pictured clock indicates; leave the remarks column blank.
4:57
